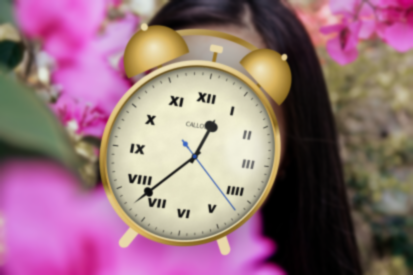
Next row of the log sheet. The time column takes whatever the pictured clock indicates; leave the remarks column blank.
12:37:22
